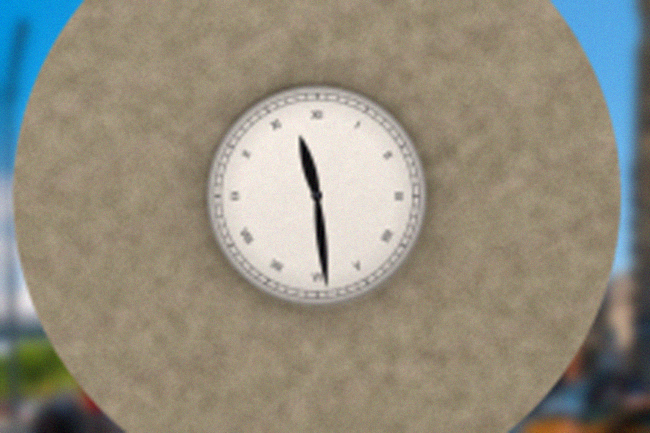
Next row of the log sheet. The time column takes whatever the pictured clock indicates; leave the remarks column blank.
11:29
